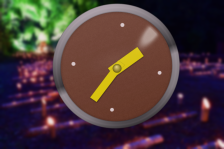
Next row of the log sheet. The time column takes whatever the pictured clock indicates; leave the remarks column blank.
1:35
